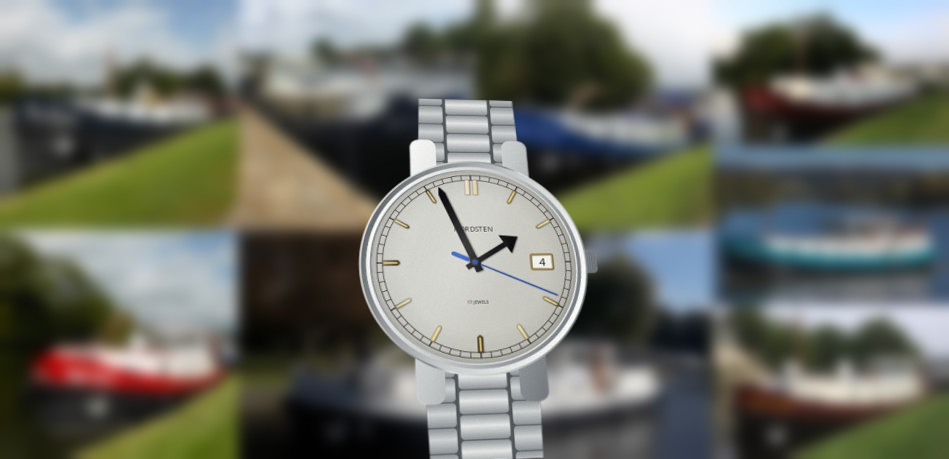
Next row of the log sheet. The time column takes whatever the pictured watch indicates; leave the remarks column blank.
1:56:19
